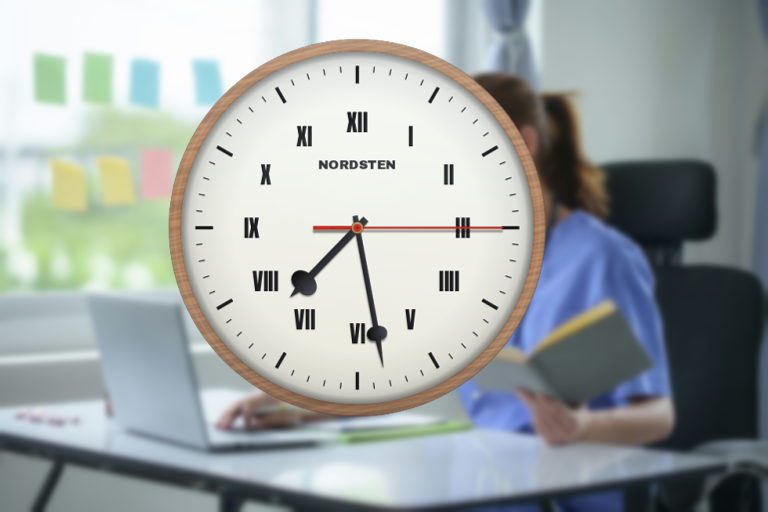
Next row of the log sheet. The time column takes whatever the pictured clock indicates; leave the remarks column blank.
7:28:15
